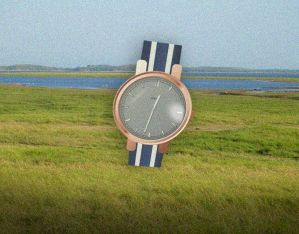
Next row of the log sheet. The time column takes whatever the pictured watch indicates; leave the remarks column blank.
12:32
